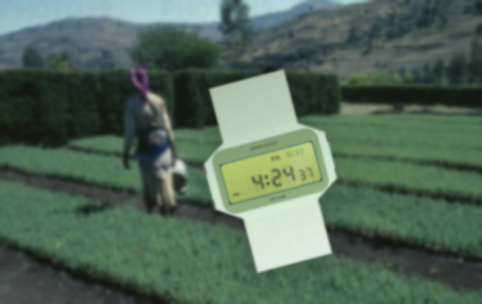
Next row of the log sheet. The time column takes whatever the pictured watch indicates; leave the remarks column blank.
4:24
